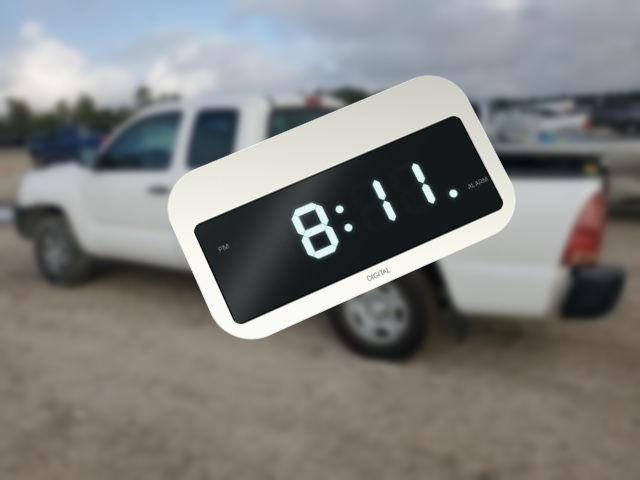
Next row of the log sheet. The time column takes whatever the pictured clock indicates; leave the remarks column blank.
8:11
